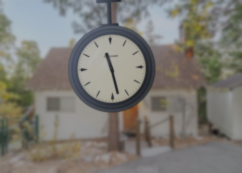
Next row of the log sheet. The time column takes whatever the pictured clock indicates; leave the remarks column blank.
11:28
